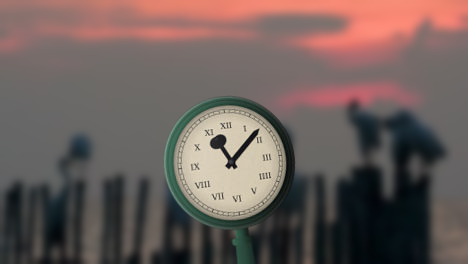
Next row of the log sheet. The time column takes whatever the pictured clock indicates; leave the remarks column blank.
11:08
